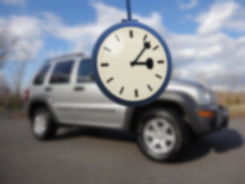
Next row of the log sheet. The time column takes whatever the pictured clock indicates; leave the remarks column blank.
3:07
